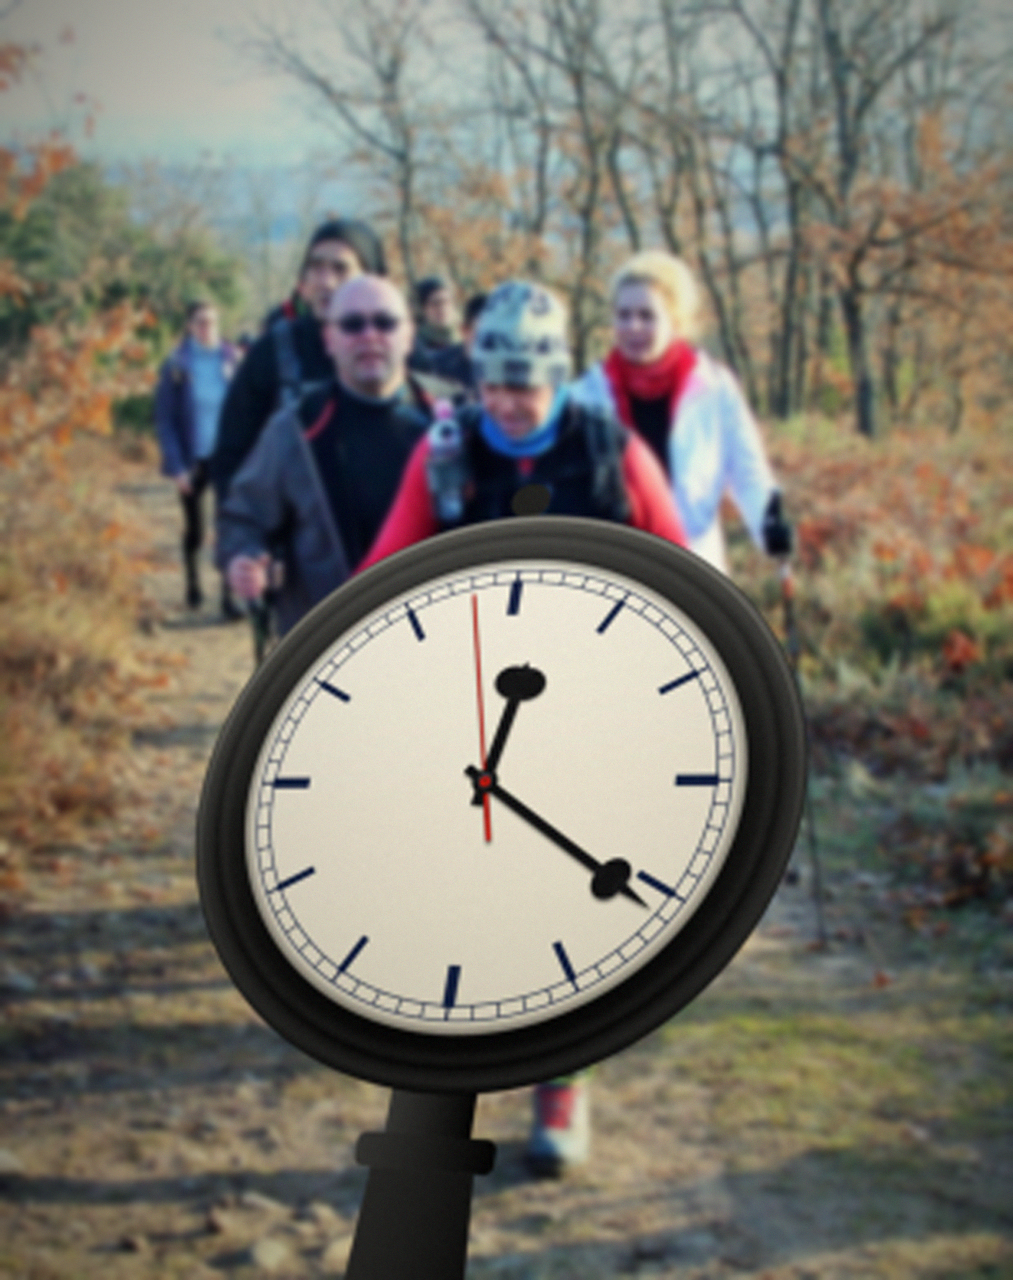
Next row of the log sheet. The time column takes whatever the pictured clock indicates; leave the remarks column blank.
12:20:58
